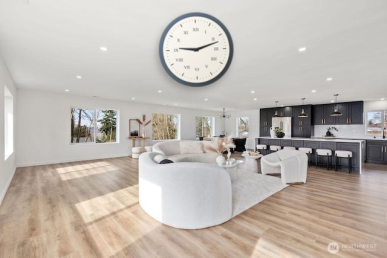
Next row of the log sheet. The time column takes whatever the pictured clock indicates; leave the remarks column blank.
9:12
